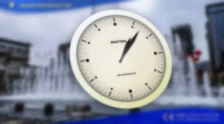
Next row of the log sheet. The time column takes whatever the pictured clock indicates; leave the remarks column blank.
1:07
